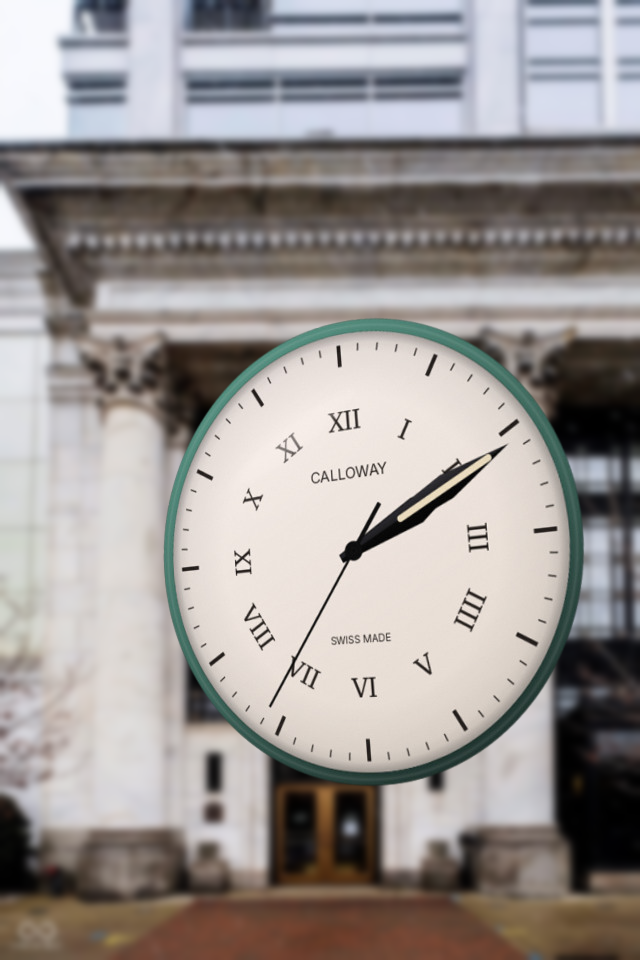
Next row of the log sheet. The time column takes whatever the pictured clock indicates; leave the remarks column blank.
2:10:36
